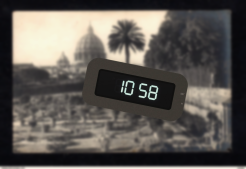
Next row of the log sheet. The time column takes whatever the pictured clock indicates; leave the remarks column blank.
10:58
